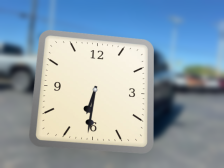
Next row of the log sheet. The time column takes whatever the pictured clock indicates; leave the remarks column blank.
6:31
